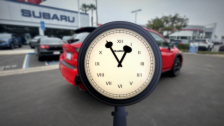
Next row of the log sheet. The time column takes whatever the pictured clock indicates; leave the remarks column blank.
12:55
